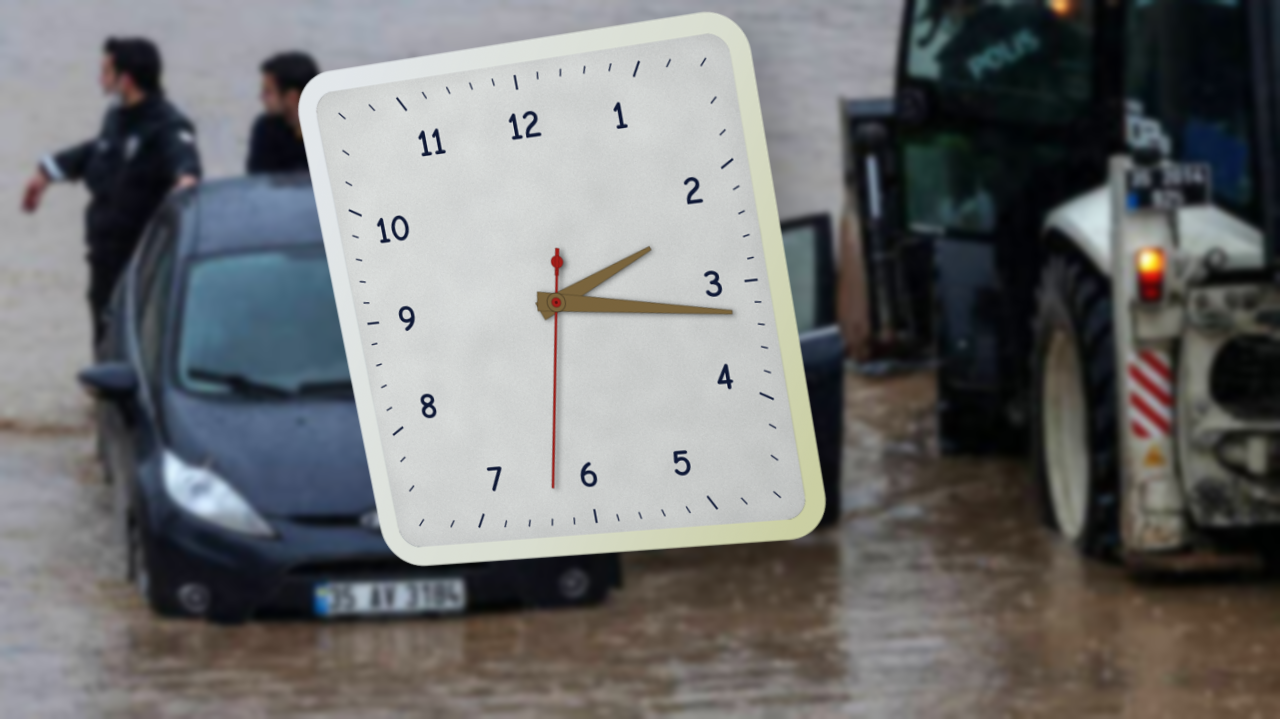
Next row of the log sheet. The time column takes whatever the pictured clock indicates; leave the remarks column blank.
2:16:32
